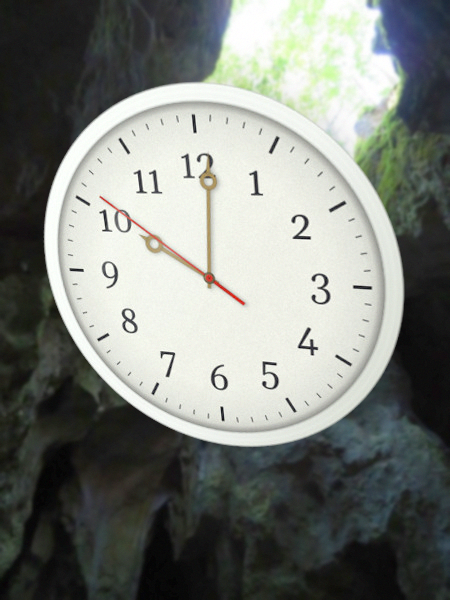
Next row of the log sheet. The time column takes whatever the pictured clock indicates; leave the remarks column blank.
10:00:51
